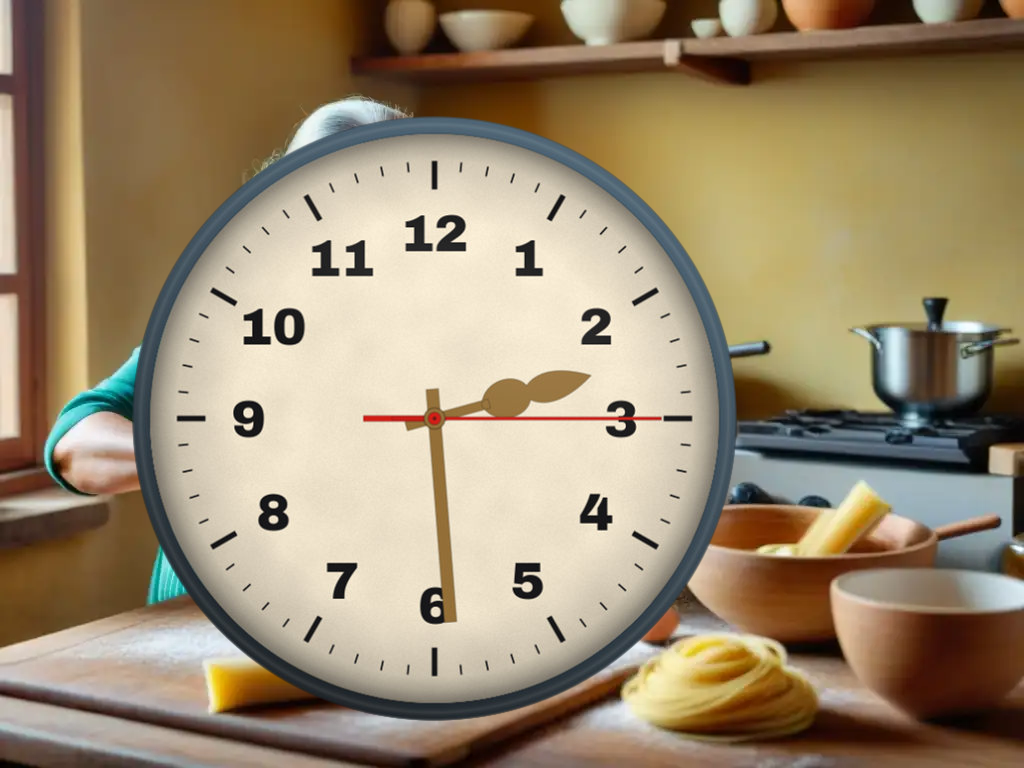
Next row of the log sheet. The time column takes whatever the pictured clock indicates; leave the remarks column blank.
2:29:15
